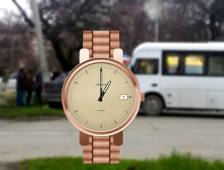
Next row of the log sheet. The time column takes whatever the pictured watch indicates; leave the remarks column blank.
1:00
